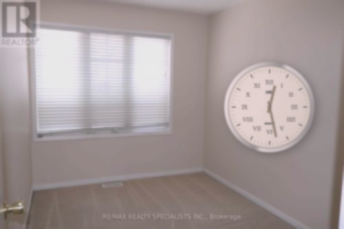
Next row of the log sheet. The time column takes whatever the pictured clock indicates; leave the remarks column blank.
12:28
